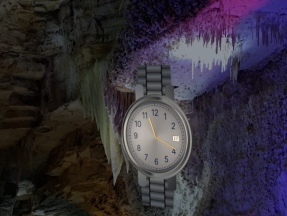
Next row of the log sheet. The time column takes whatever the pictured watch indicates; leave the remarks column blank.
11:19
